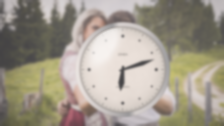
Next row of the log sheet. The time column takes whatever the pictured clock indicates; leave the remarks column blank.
6:12
